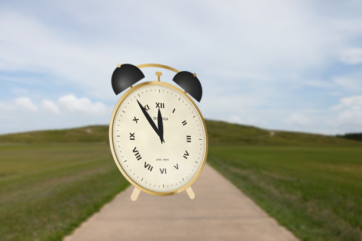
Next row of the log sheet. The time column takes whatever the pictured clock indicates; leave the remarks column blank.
11:54
